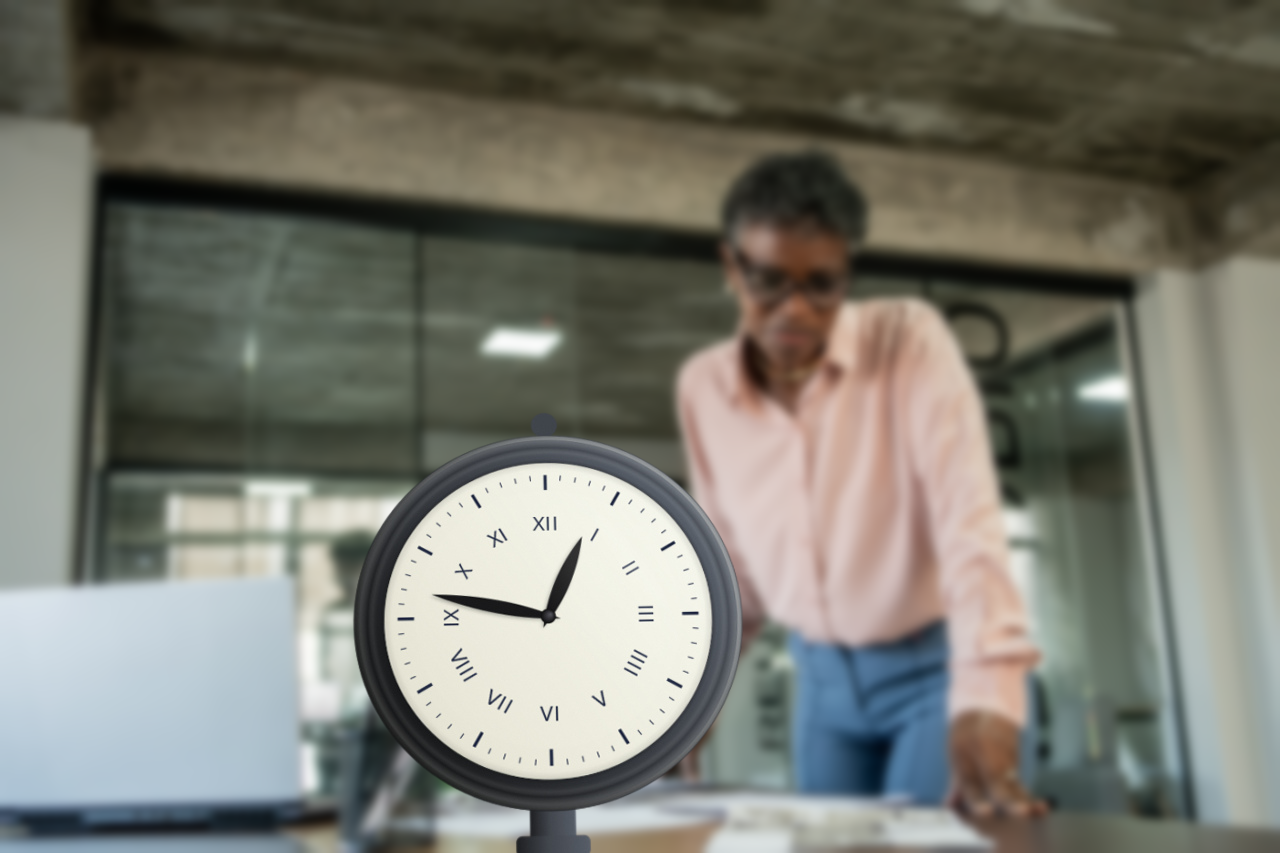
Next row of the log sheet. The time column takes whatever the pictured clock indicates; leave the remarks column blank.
12:47
